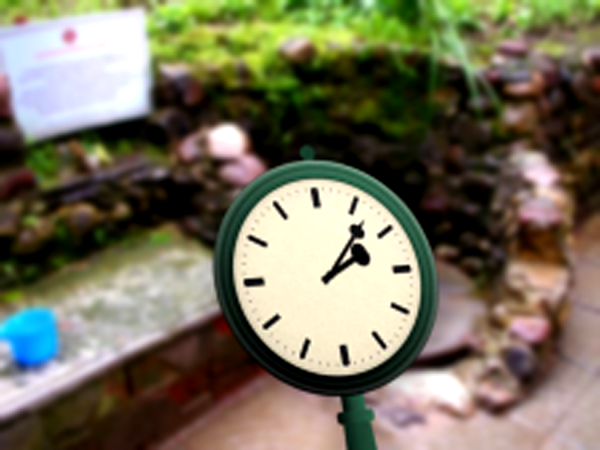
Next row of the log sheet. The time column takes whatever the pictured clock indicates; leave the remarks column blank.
2:07
